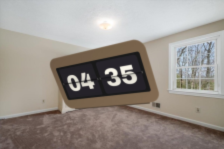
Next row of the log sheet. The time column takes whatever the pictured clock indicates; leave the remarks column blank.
4:35
